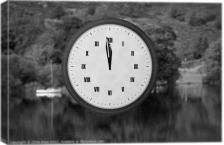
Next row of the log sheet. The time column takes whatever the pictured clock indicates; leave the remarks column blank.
11:59
